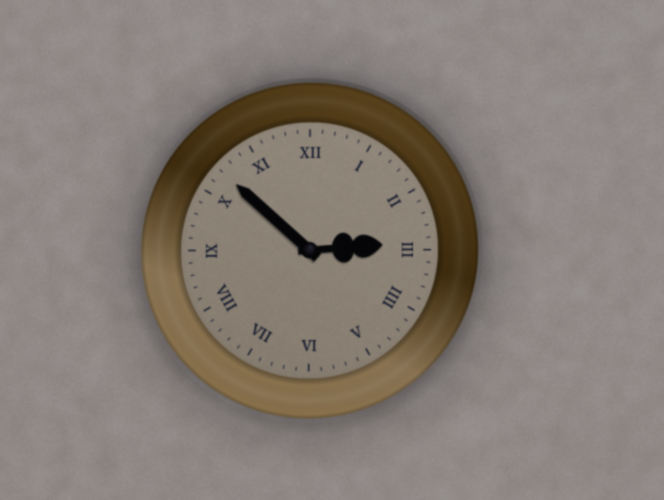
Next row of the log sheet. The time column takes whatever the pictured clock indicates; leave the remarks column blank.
2:52
